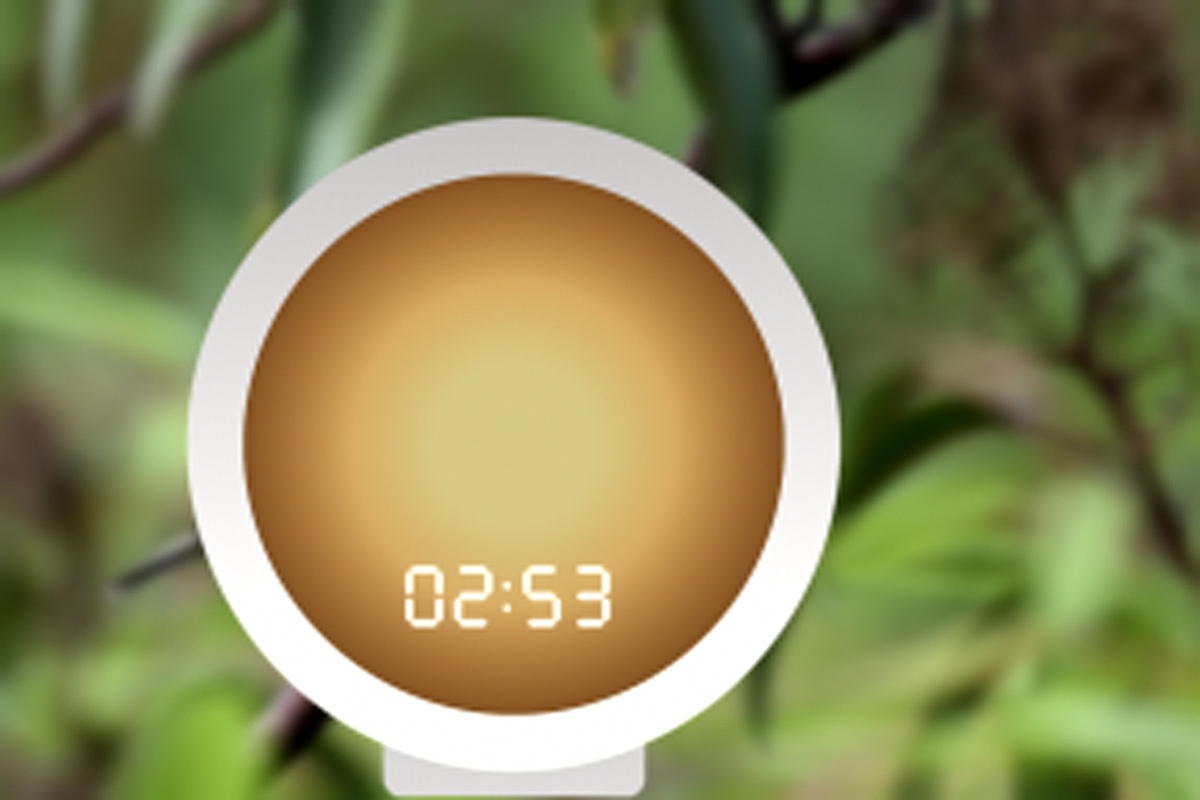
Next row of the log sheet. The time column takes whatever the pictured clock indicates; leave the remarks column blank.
2:53
